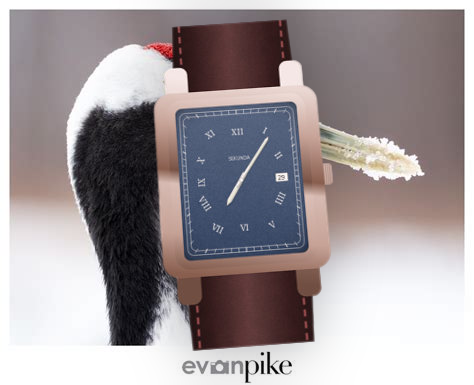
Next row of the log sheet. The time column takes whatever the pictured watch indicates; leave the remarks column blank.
7:06
